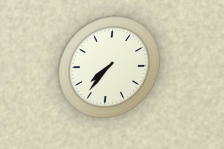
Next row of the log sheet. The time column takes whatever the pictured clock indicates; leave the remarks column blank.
7:36
